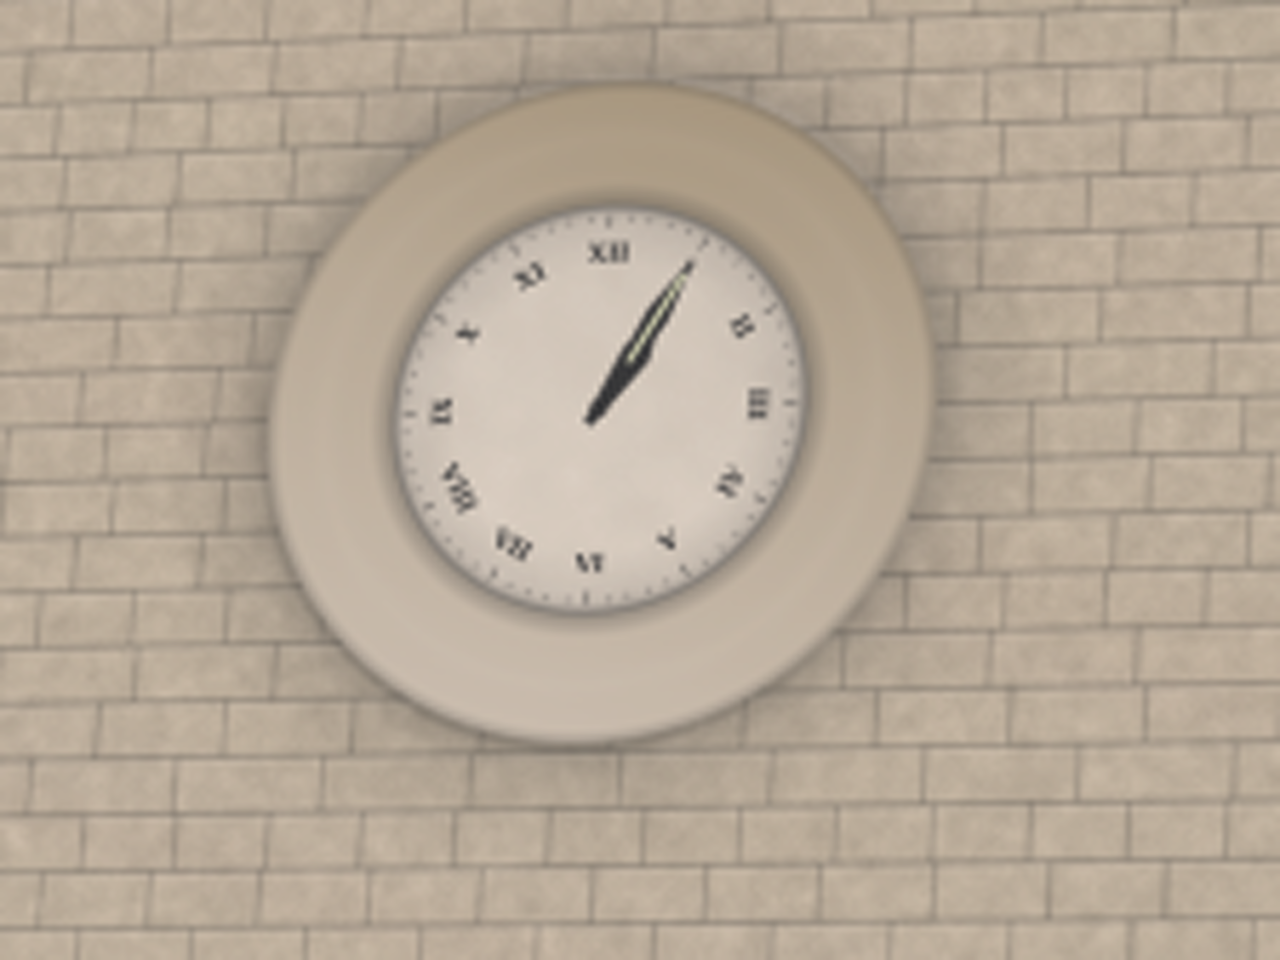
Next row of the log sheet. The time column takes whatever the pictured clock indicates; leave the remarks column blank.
1:05
